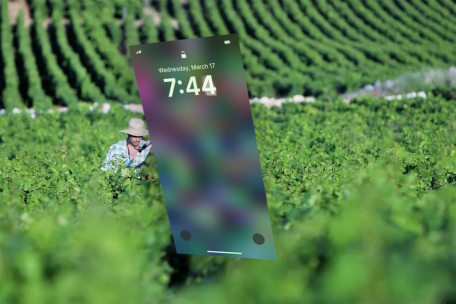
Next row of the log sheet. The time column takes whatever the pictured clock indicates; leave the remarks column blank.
7:44
